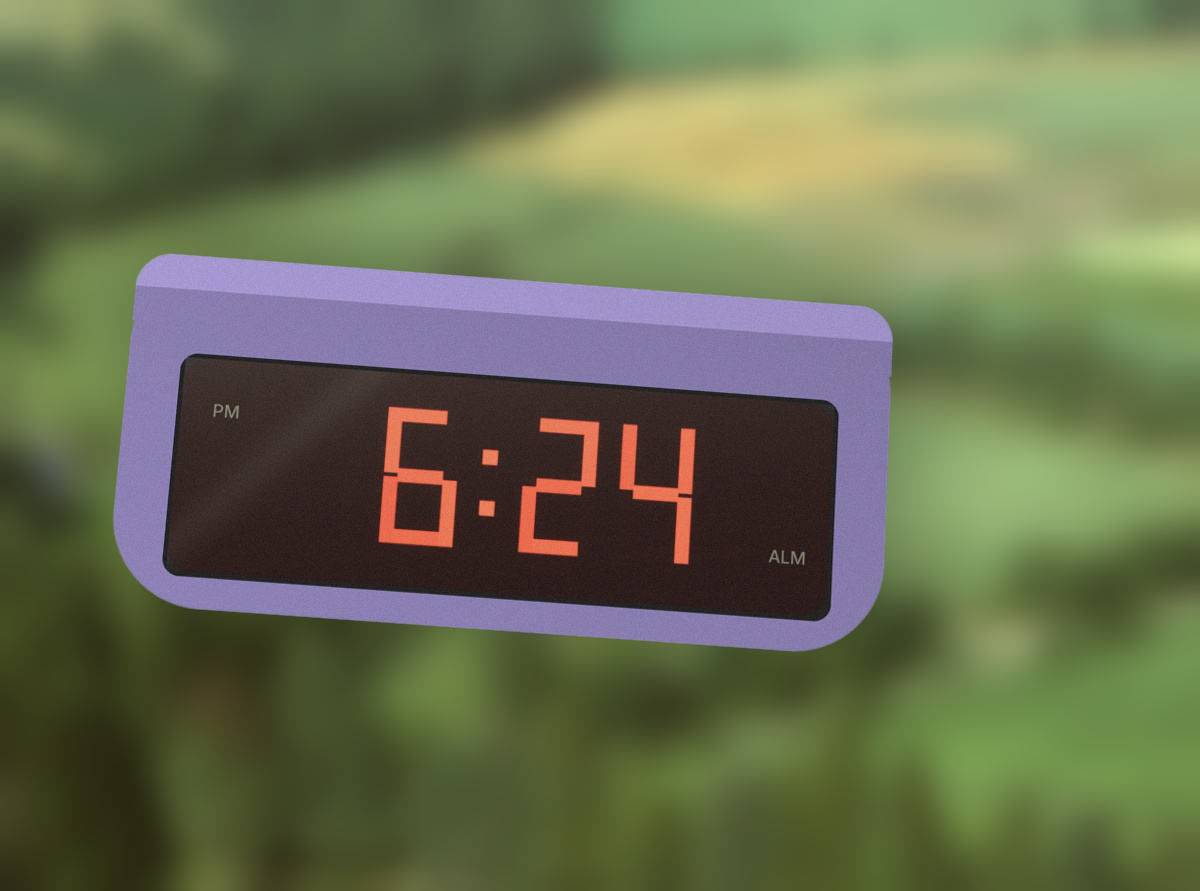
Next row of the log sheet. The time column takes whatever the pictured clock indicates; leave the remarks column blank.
6:24
